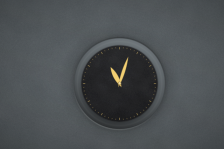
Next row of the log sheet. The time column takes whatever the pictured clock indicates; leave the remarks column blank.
11:03
